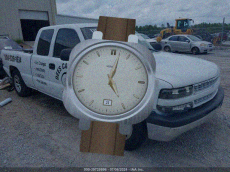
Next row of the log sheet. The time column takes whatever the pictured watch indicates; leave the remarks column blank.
5:02
